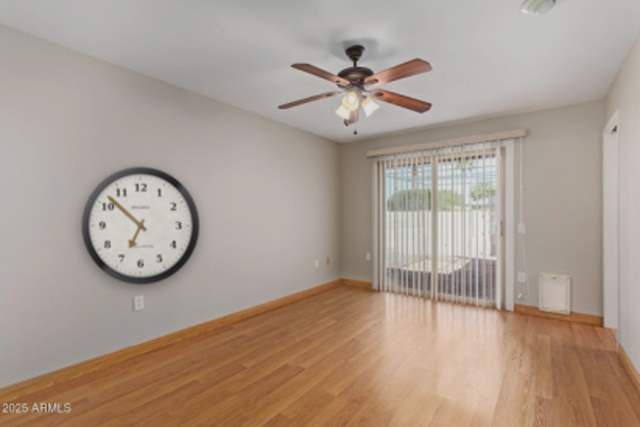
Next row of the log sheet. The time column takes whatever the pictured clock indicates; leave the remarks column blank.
6:52
